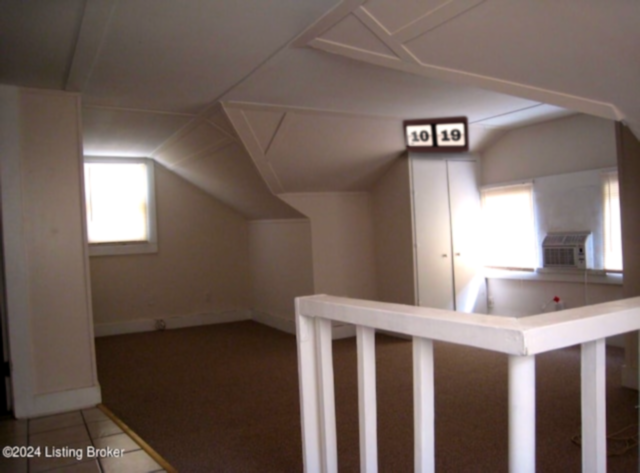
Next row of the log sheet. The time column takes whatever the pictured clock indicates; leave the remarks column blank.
10:19
